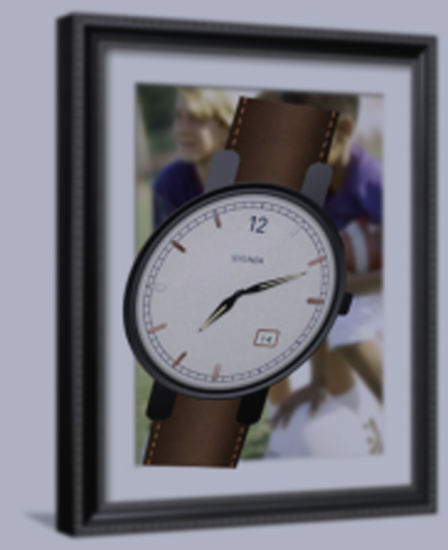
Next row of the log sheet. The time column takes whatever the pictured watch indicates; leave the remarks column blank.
7:11
